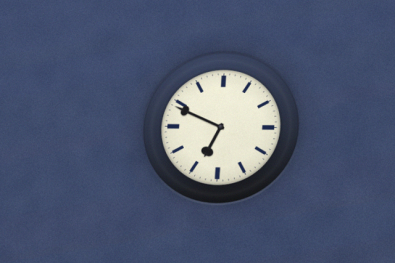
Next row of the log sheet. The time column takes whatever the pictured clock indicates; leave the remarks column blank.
6:49
